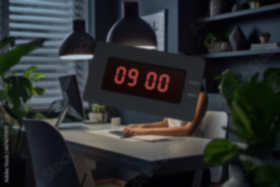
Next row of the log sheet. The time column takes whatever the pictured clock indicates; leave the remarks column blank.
9:00
